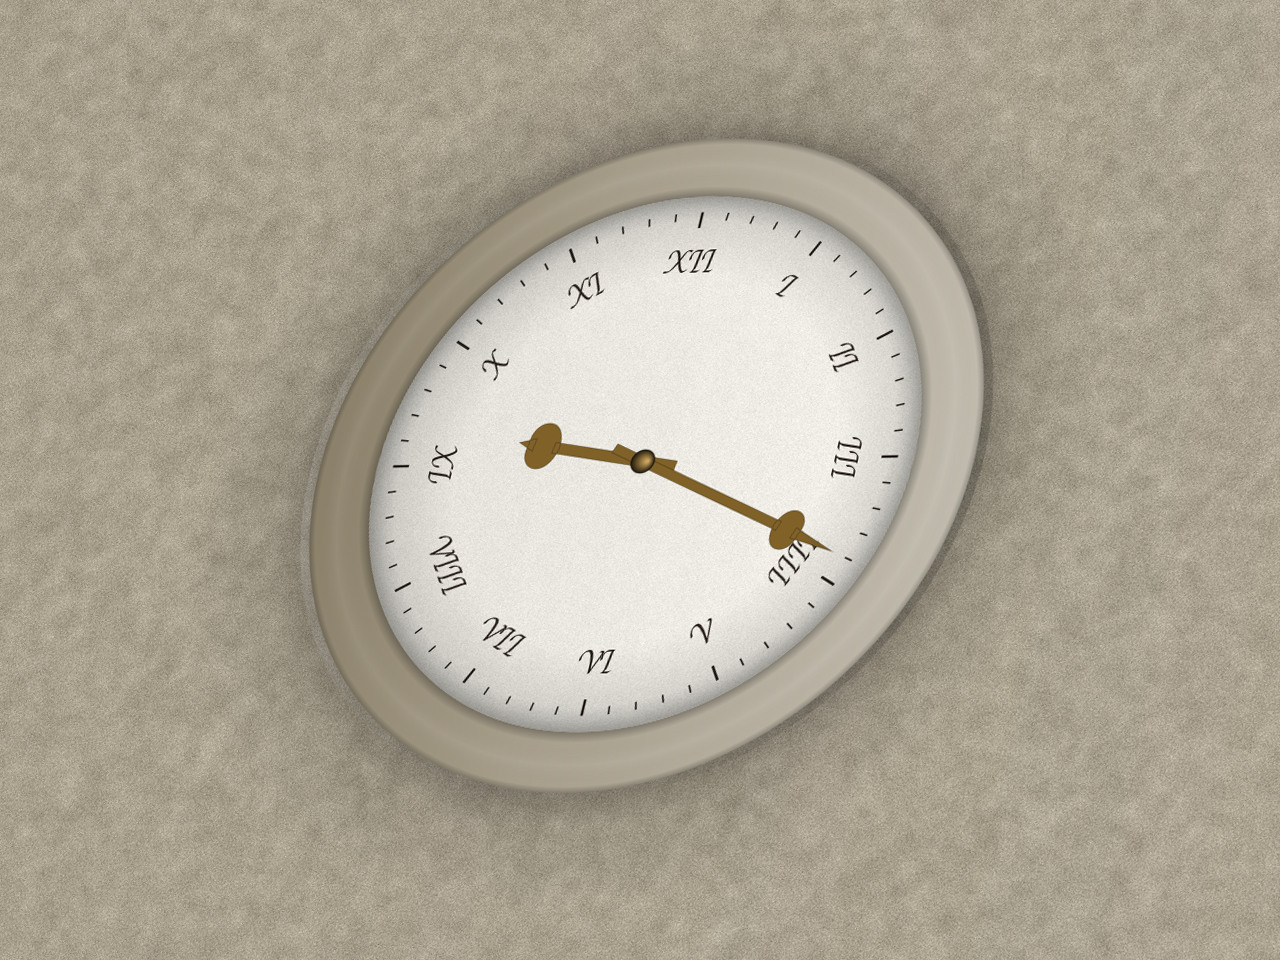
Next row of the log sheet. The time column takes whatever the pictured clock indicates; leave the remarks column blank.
9:19
